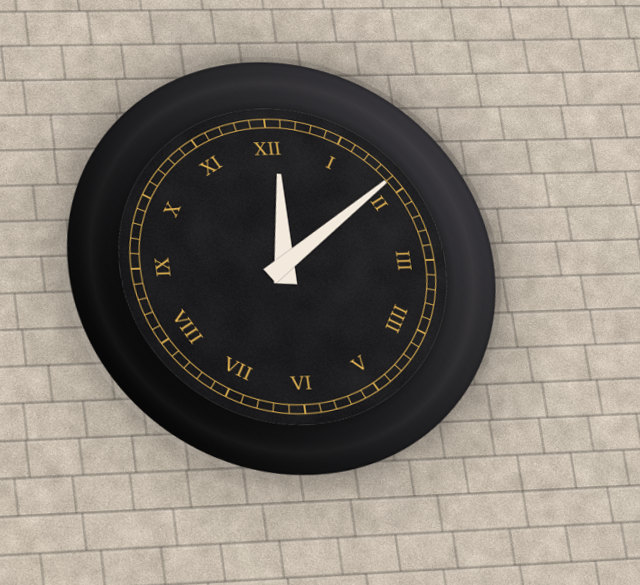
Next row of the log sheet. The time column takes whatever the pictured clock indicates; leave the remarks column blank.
12:09
